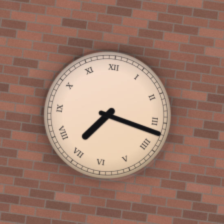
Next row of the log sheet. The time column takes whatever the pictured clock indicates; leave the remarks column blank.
7:17
